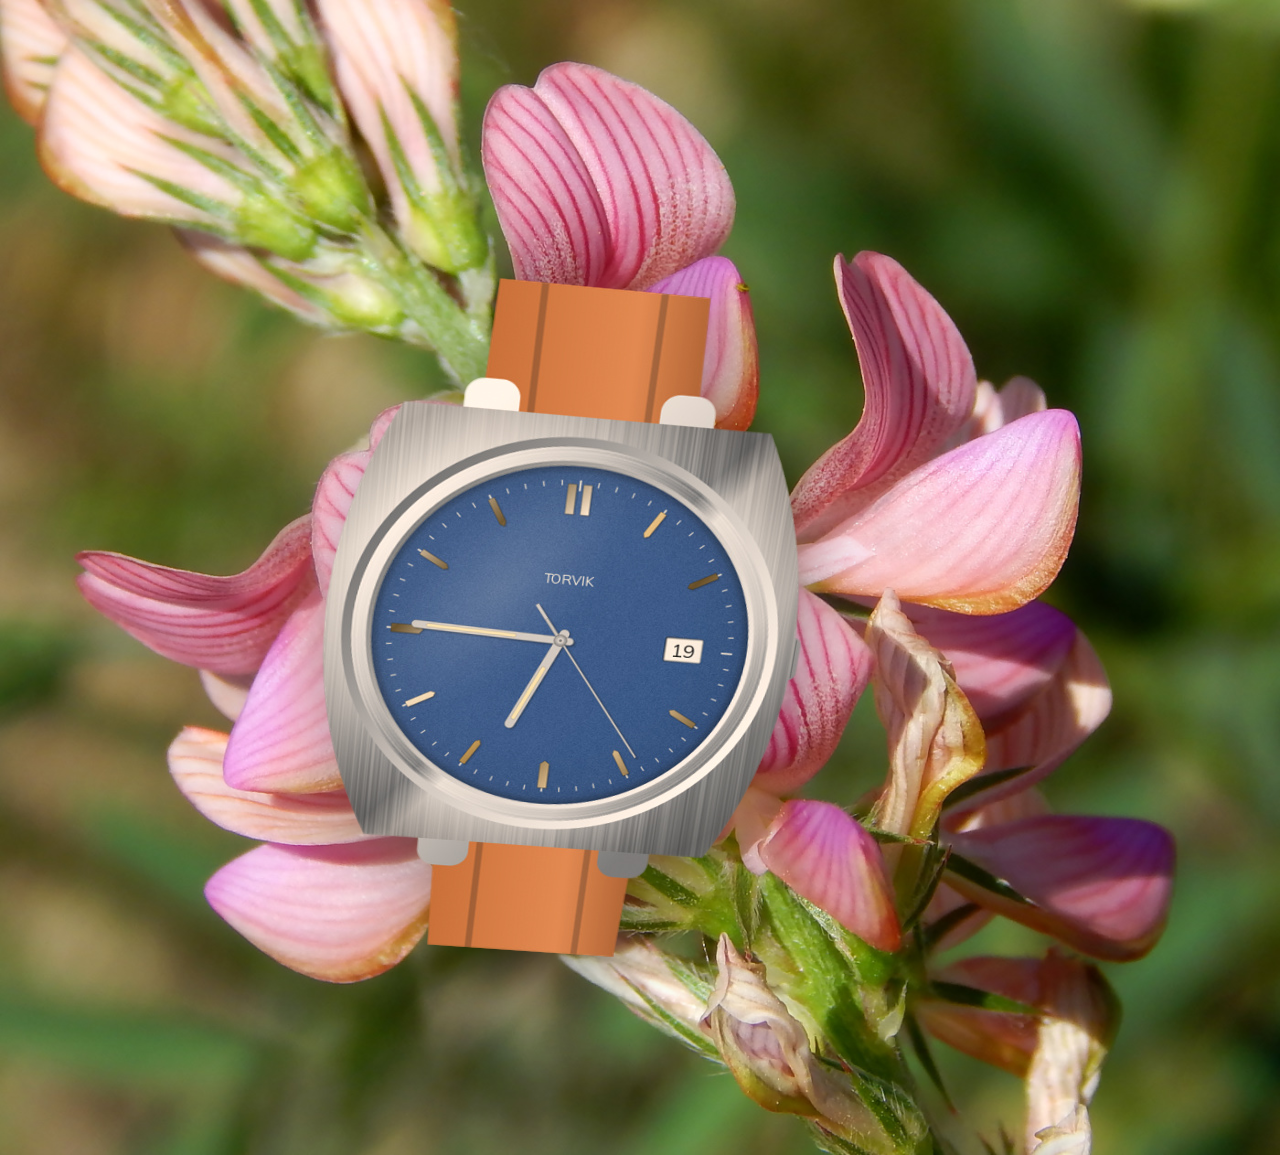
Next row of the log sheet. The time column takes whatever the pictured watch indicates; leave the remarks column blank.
6:45:24
